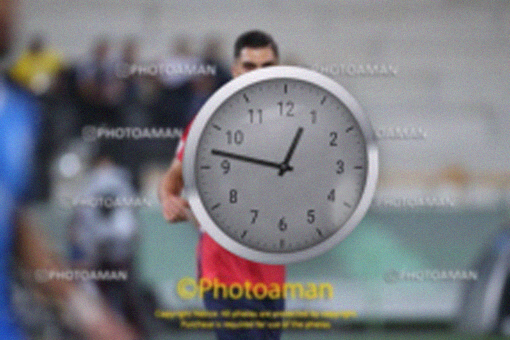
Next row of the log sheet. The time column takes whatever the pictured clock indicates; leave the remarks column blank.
12:47
